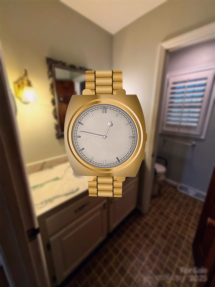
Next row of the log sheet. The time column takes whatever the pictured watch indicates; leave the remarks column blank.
12:47
